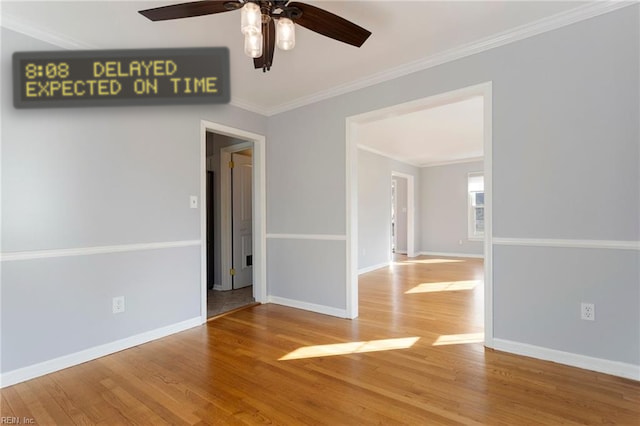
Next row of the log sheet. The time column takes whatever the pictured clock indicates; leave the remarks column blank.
8:08
